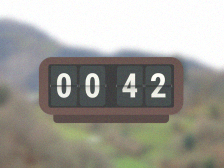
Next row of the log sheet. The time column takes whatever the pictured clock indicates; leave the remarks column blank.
0:42
